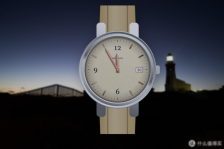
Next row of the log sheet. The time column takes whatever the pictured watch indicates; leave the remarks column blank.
11:55
